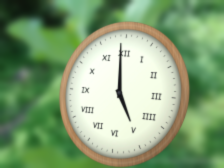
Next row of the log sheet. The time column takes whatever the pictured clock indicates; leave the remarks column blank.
4:59
